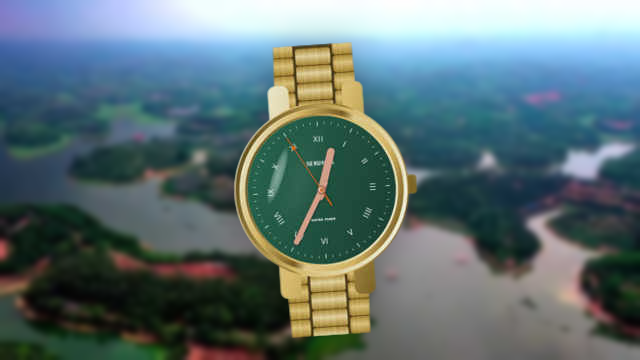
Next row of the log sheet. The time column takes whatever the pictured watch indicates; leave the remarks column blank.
12:34:55
